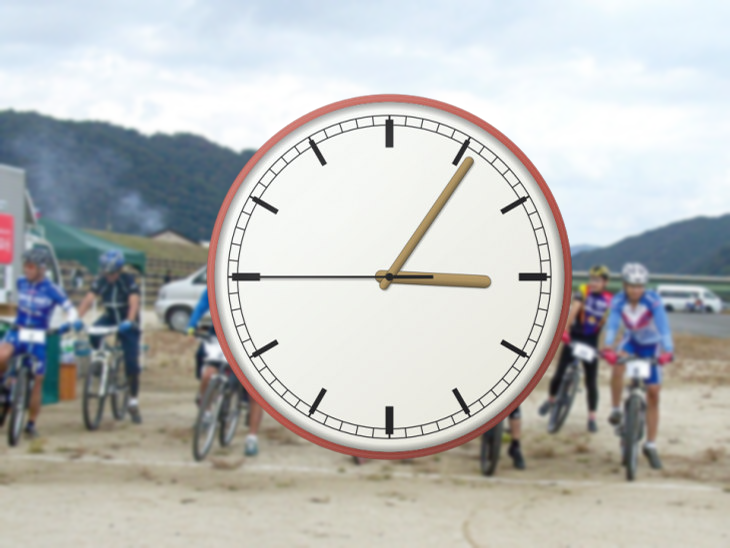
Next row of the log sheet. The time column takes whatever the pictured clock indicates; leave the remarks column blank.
3:05:45
